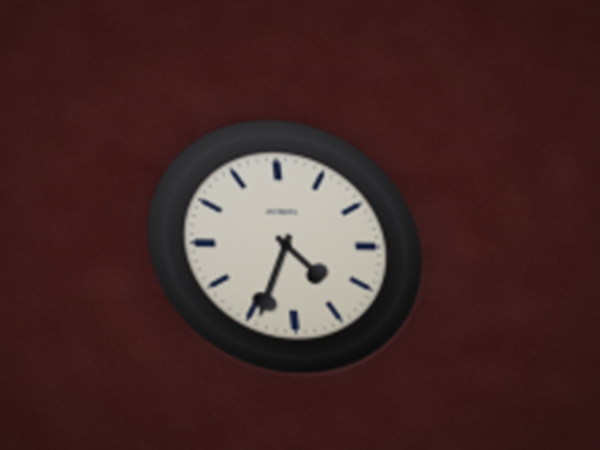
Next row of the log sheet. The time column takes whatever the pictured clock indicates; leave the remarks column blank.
4:34
